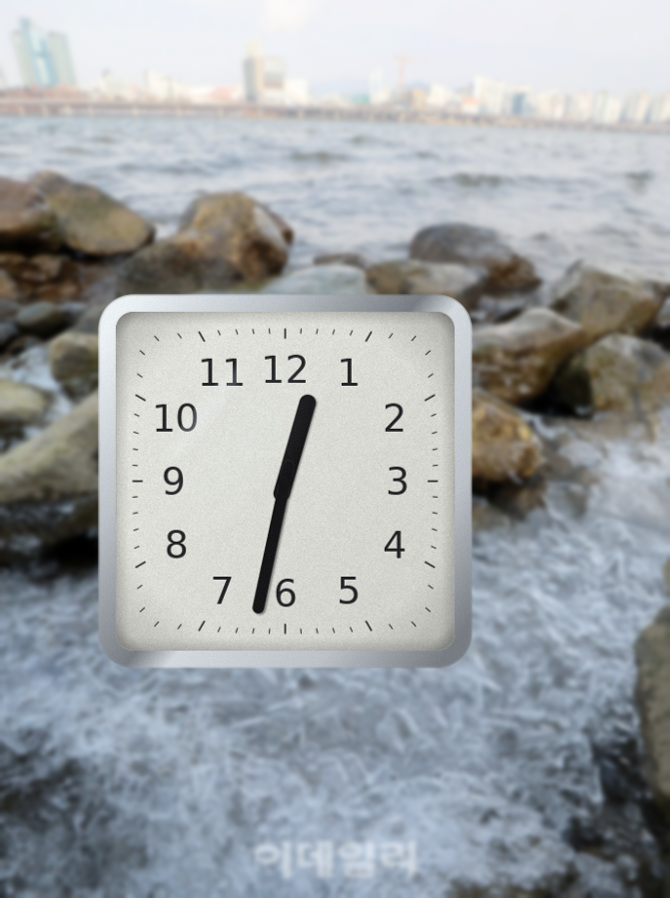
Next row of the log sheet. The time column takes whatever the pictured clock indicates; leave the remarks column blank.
12:32
